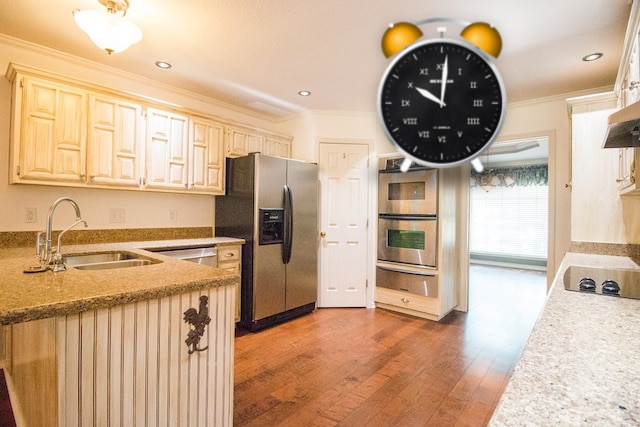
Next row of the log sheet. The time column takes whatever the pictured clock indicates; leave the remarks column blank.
10:01
